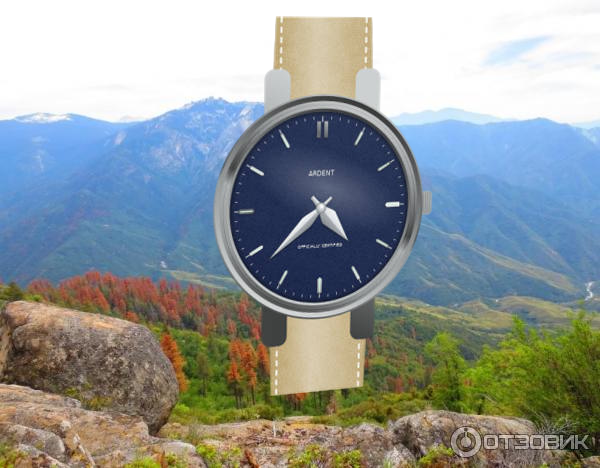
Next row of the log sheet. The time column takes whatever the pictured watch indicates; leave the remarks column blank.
4:38
